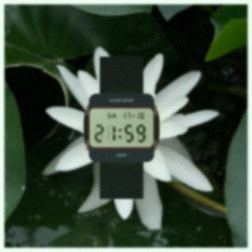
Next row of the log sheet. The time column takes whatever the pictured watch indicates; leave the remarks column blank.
21:59
